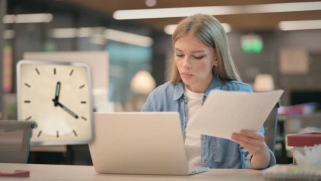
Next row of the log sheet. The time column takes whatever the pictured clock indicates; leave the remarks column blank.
12:21
